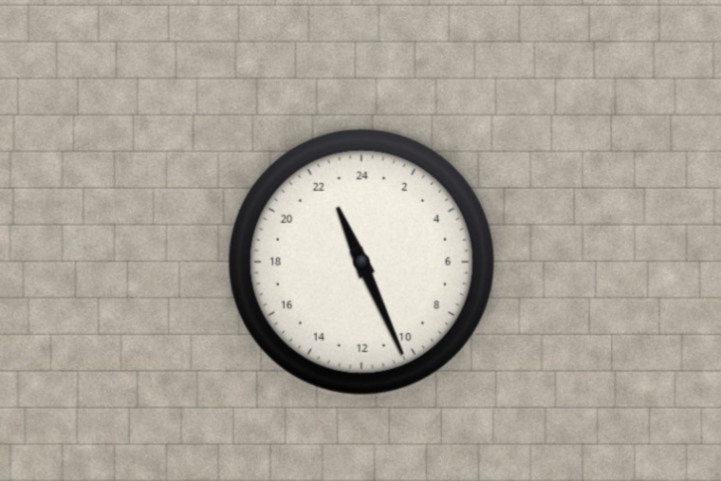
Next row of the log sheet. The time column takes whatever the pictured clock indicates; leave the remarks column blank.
22:26
